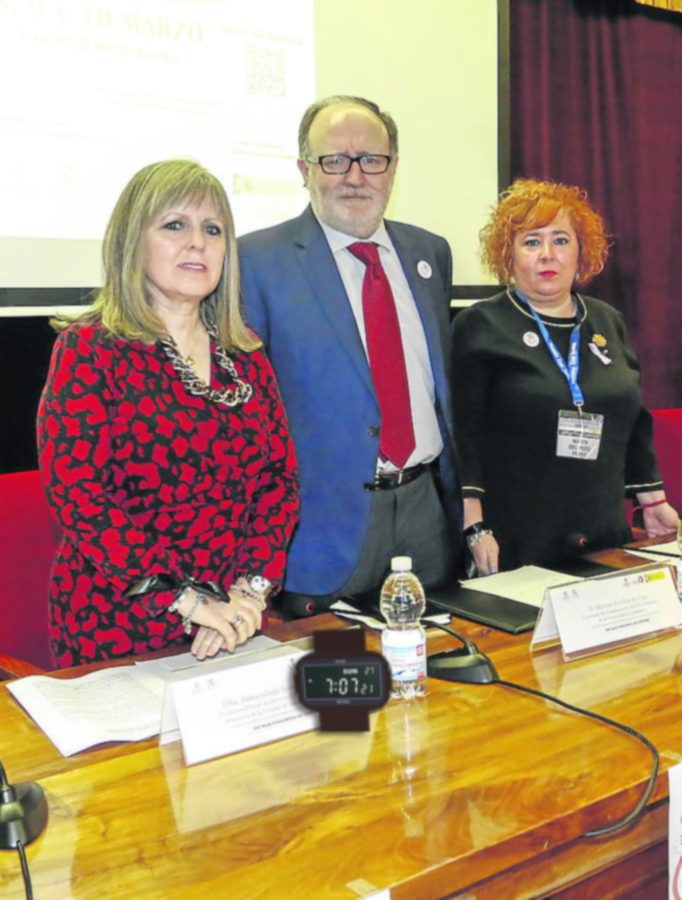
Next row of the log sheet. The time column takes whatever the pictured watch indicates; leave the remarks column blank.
7:07
